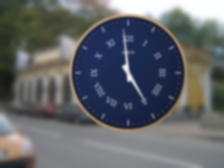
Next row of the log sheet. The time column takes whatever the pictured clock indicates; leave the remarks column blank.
4:59
